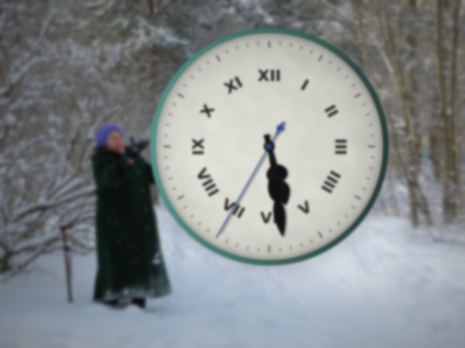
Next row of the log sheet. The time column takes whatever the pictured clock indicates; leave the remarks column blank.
5:28:35
